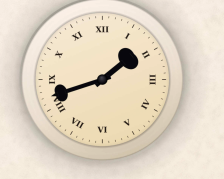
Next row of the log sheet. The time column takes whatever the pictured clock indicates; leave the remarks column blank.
1:42
